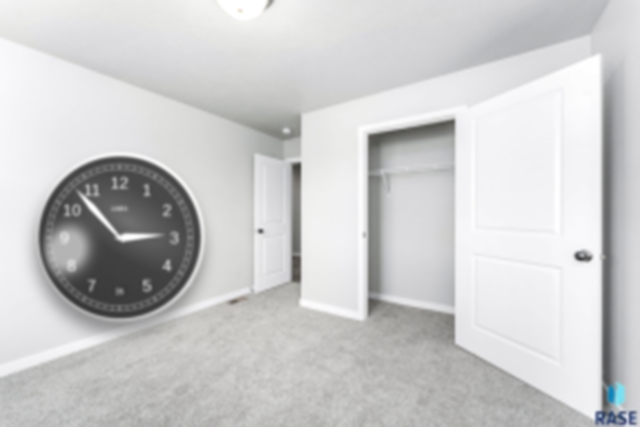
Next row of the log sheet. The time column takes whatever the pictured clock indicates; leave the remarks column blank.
2:53
